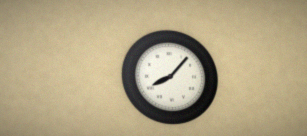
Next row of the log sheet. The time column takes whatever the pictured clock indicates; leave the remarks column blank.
8:07
